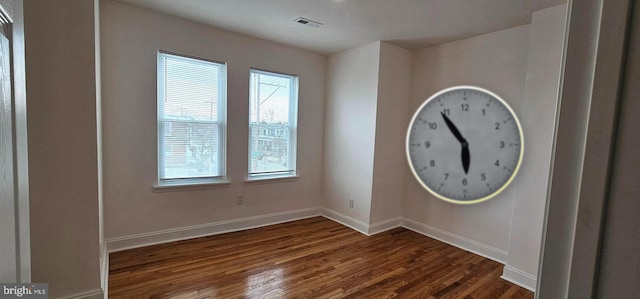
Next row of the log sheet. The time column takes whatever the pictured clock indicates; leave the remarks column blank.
5:54
